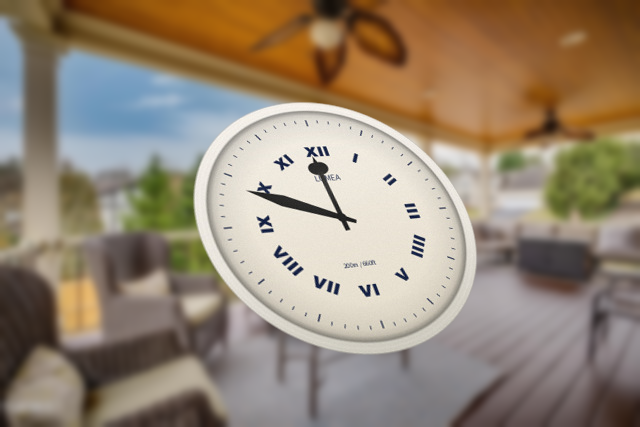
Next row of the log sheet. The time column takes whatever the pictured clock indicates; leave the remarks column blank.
11:49
